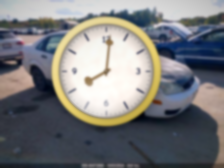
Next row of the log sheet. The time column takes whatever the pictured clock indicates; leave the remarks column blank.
8:01
